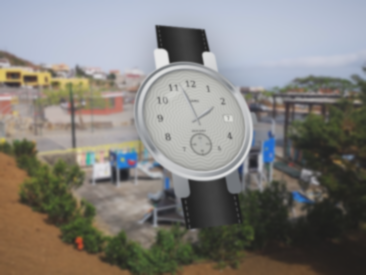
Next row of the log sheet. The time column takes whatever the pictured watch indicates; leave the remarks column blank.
1:57
